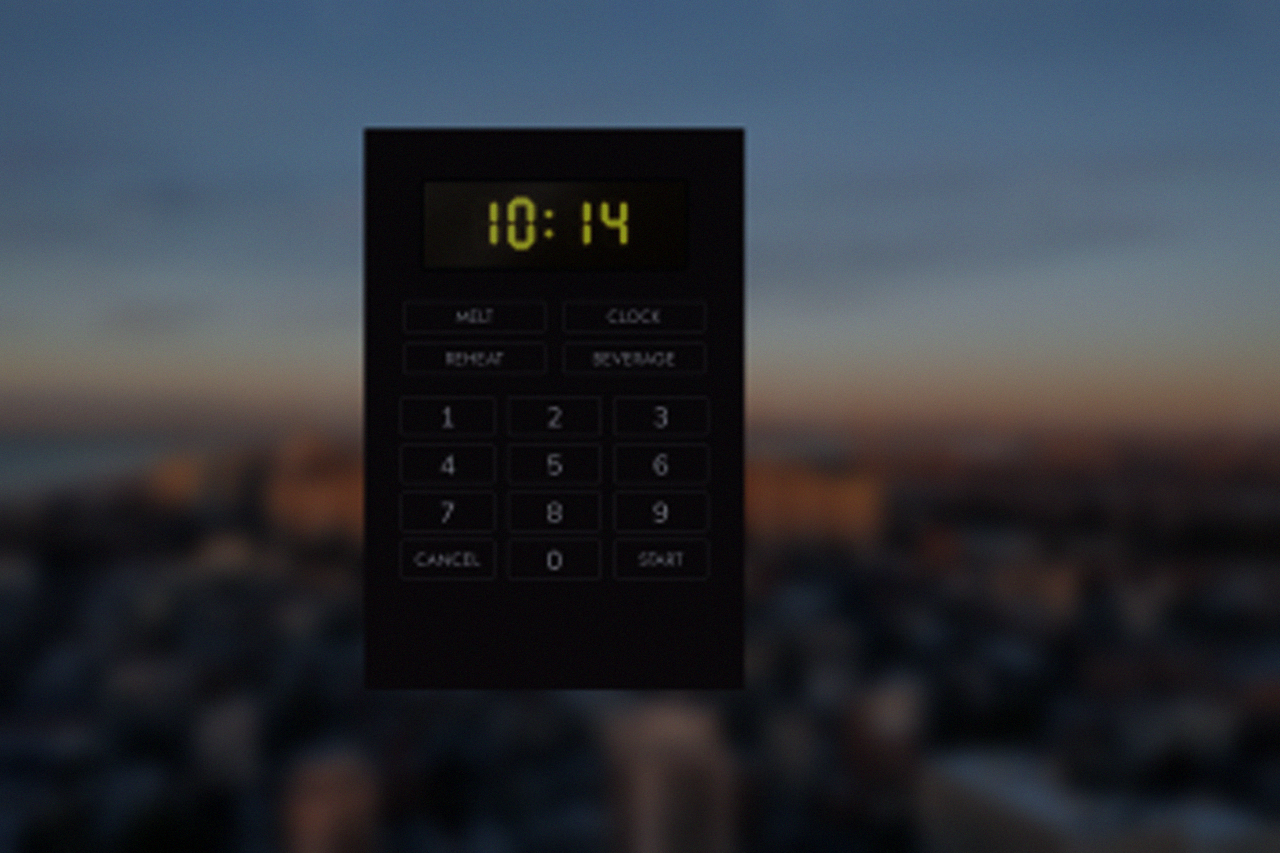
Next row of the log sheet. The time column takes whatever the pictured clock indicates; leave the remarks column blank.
10:14
